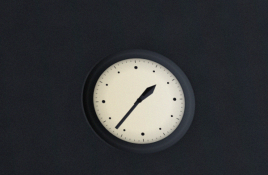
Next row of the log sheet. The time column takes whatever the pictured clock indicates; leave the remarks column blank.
1:37
